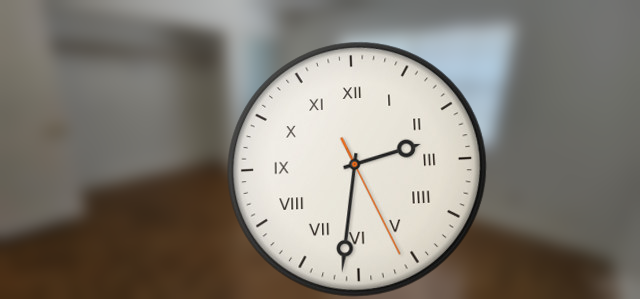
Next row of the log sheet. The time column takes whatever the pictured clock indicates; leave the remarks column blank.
2:31:26
